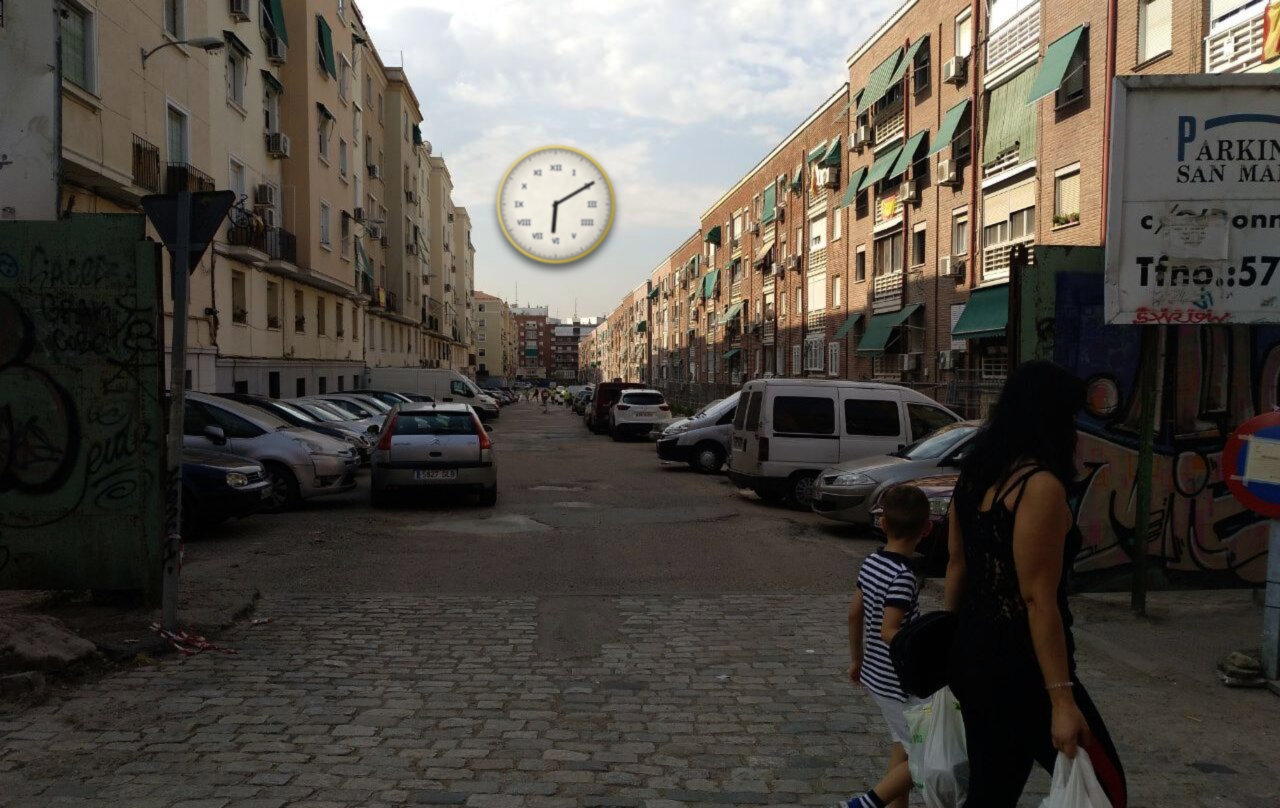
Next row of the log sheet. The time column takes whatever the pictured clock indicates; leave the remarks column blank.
6:10
